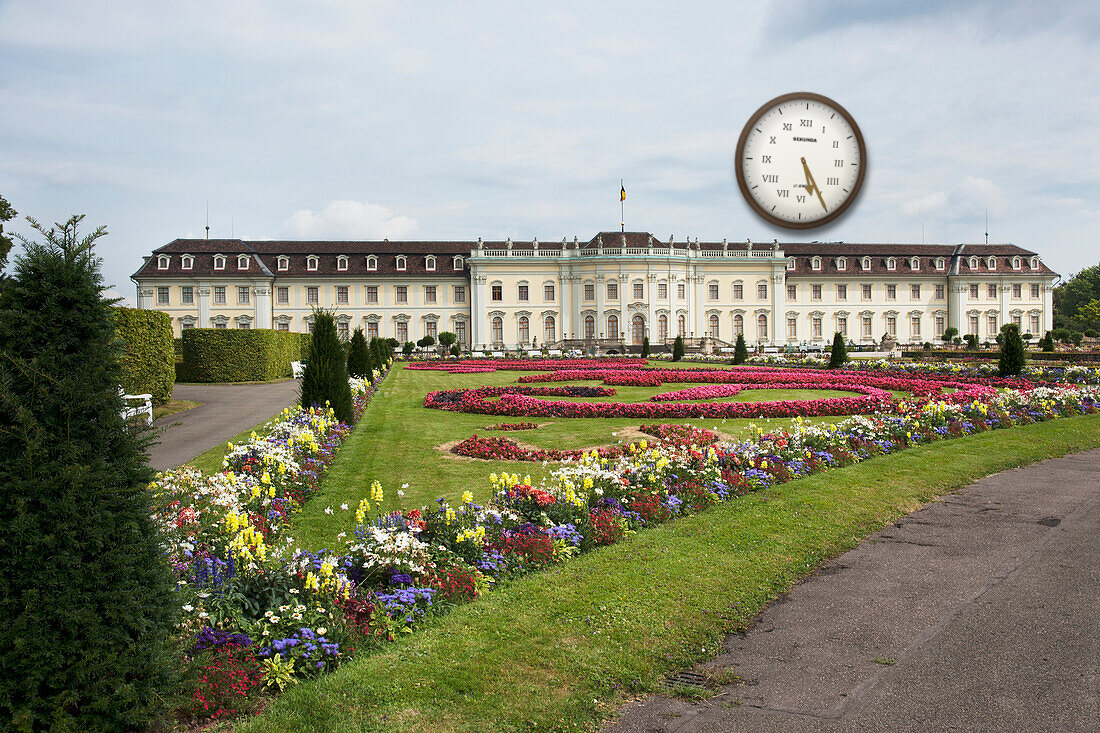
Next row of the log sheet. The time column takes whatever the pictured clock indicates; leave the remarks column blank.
5:25
